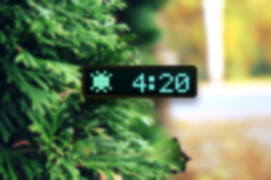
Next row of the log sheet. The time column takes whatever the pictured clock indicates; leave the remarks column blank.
4:20
